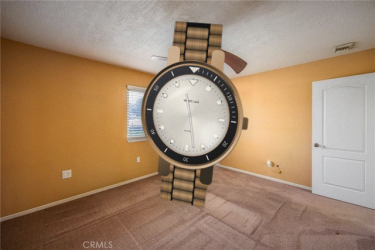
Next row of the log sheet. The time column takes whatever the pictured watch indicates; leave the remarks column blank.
11:28
